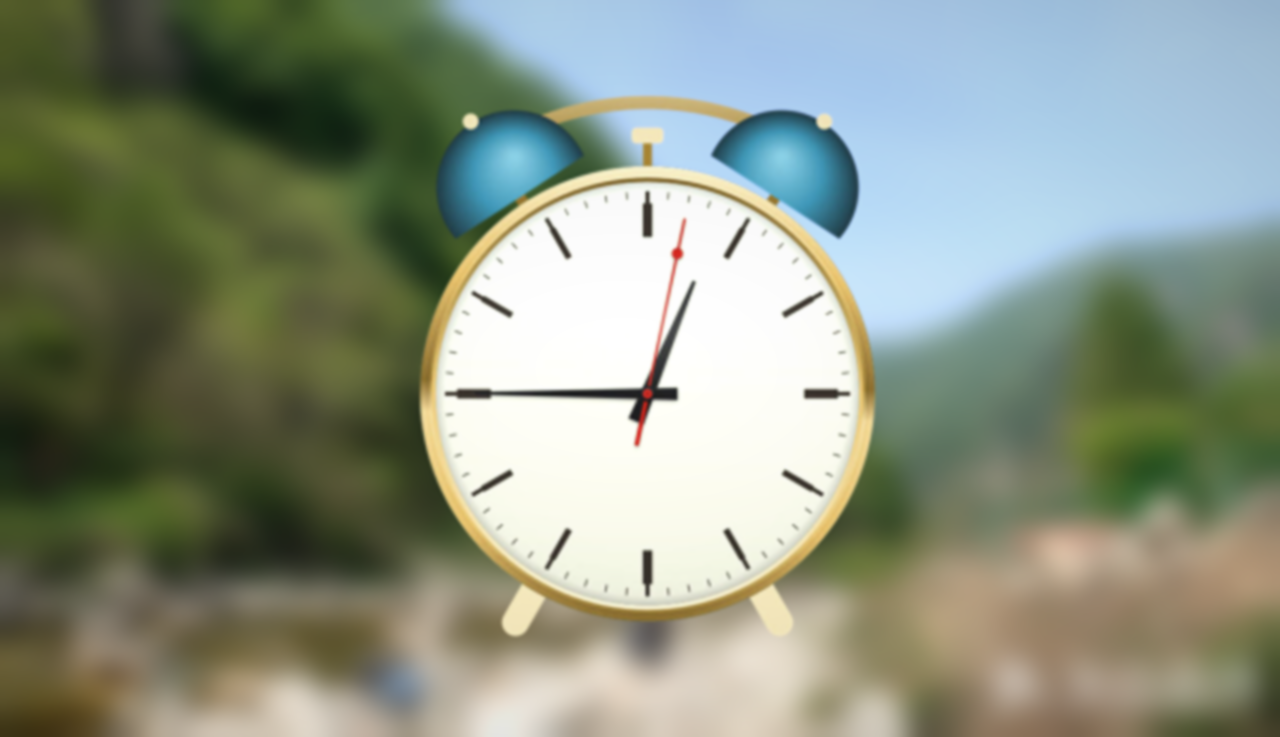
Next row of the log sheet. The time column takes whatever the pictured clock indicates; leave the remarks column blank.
12:45:02
